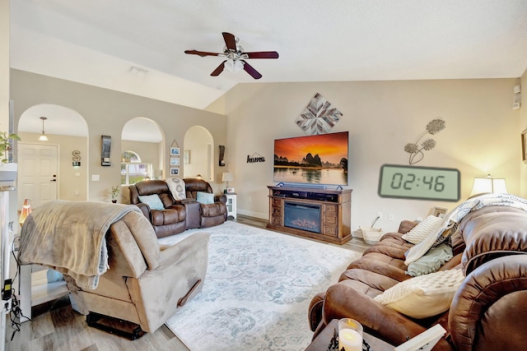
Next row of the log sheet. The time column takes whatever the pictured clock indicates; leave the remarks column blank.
2:46
